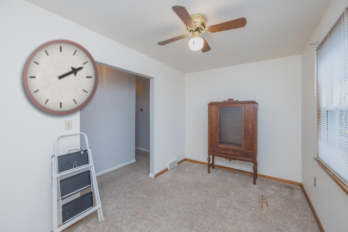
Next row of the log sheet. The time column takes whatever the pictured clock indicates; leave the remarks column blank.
2:11
